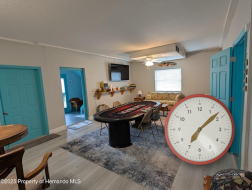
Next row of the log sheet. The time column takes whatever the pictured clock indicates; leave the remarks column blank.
7:08
